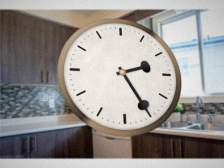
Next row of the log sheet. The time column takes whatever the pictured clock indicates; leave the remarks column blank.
2:25
